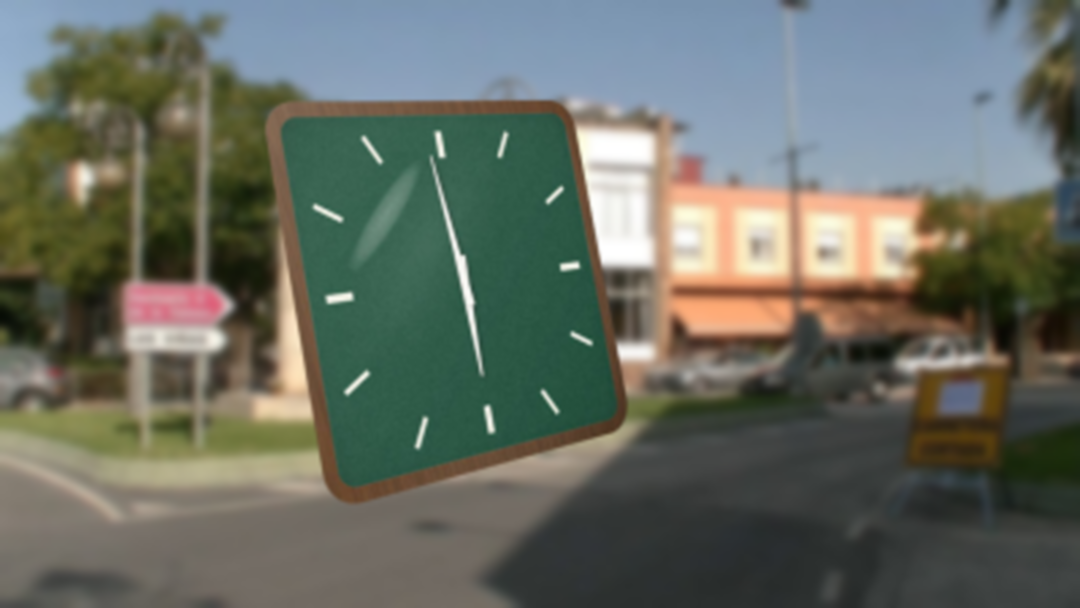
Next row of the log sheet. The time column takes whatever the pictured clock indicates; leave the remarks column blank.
5:59
